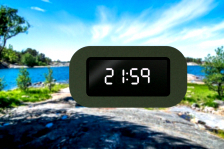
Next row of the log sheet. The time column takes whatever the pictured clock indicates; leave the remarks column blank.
21:59
